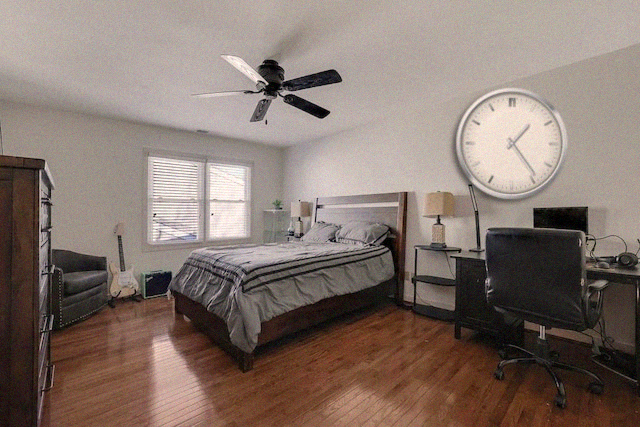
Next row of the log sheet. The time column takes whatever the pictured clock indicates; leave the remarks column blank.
1:24
